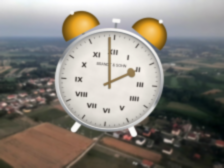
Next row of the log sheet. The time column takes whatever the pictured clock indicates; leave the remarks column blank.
1:59
